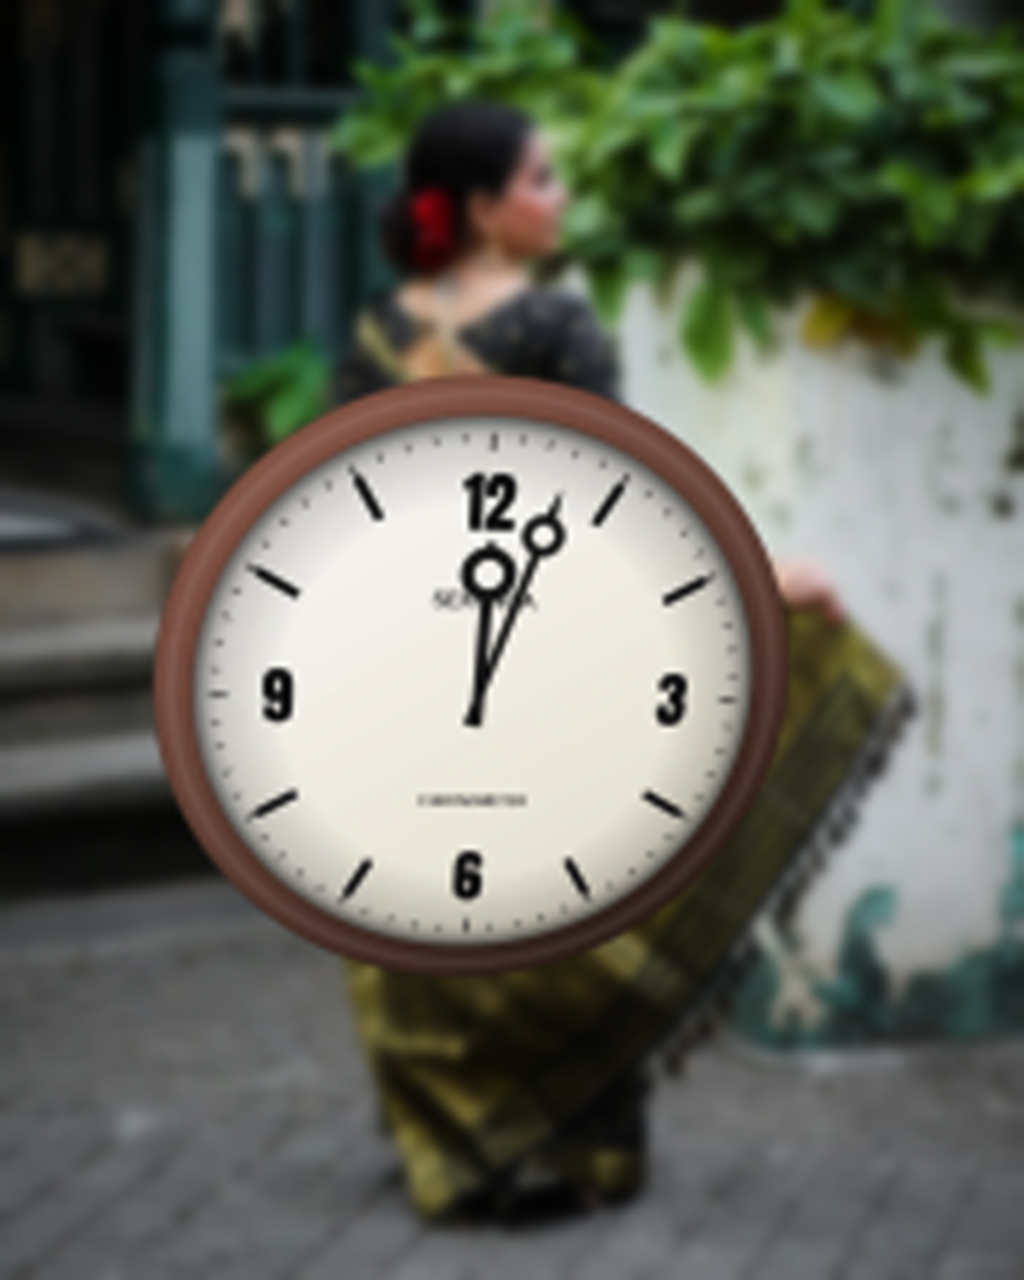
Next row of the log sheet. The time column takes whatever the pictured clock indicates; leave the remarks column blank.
12:03
